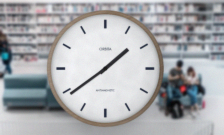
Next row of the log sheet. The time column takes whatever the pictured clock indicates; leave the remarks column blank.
1:39
